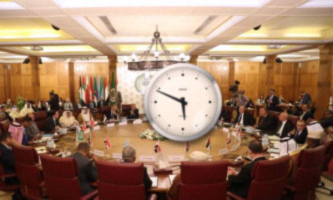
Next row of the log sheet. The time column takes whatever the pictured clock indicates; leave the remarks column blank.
5:49
